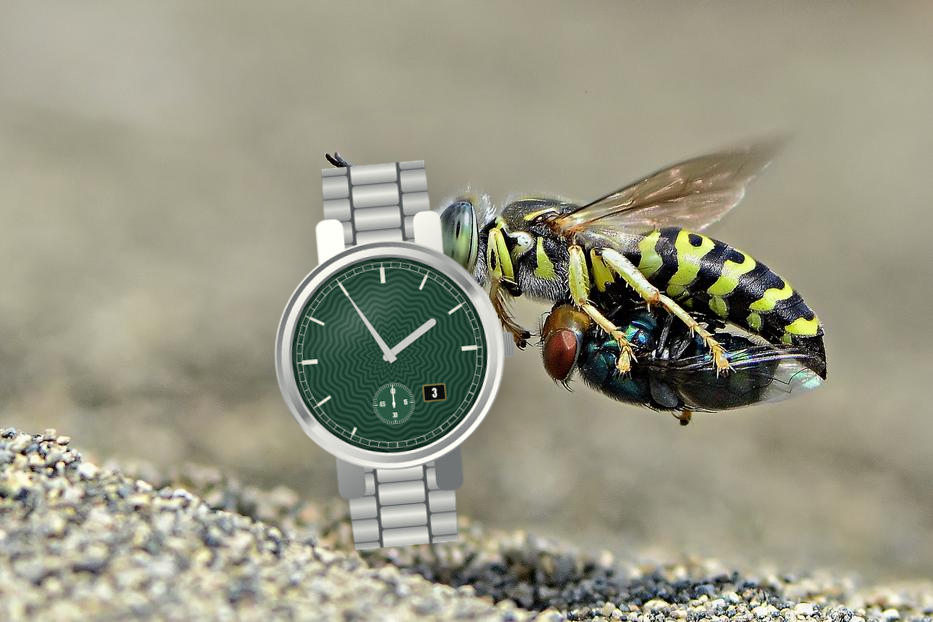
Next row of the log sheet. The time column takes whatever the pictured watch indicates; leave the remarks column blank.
1:55
